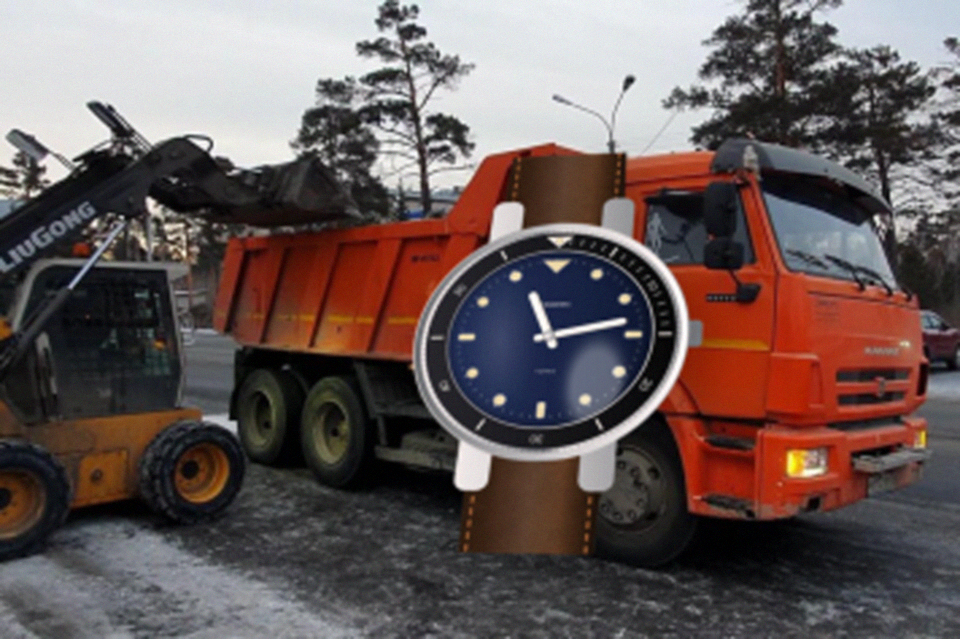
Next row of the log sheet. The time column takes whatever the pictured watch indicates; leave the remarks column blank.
11:13
